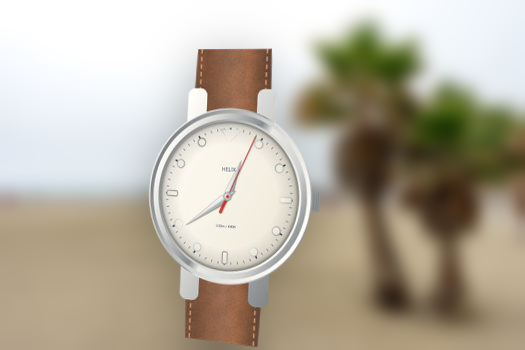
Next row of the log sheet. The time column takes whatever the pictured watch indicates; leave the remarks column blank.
12:39:04
